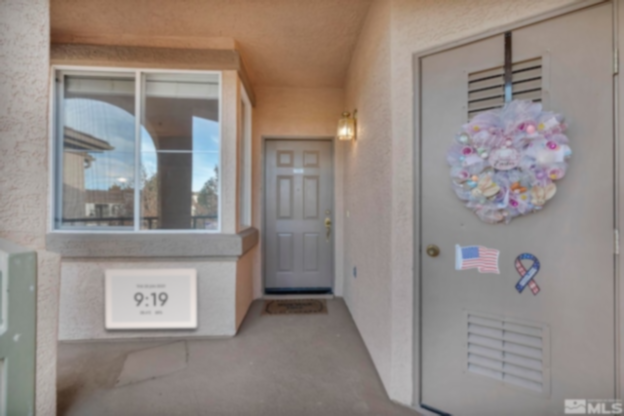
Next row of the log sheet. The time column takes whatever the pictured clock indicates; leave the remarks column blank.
9:19
